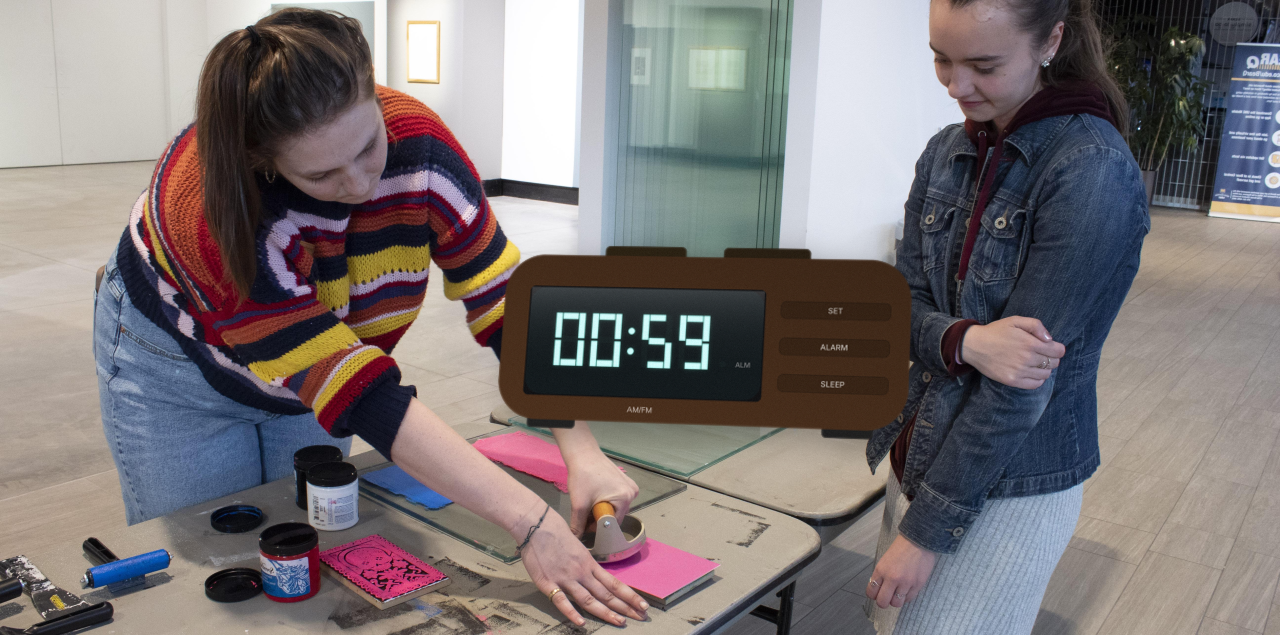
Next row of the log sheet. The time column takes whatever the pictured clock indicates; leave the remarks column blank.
0:59
